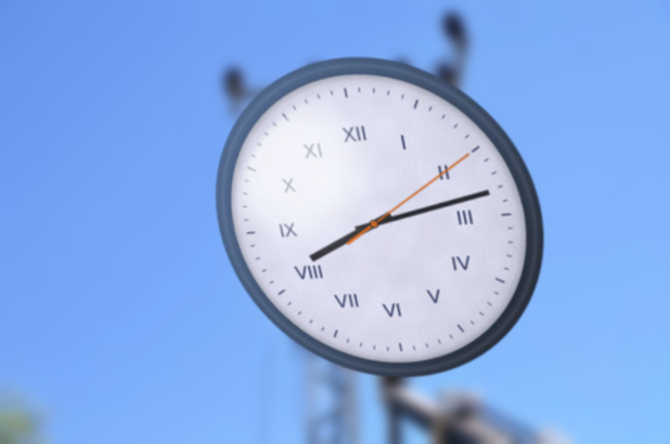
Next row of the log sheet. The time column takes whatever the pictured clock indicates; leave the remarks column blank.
8:13:10
